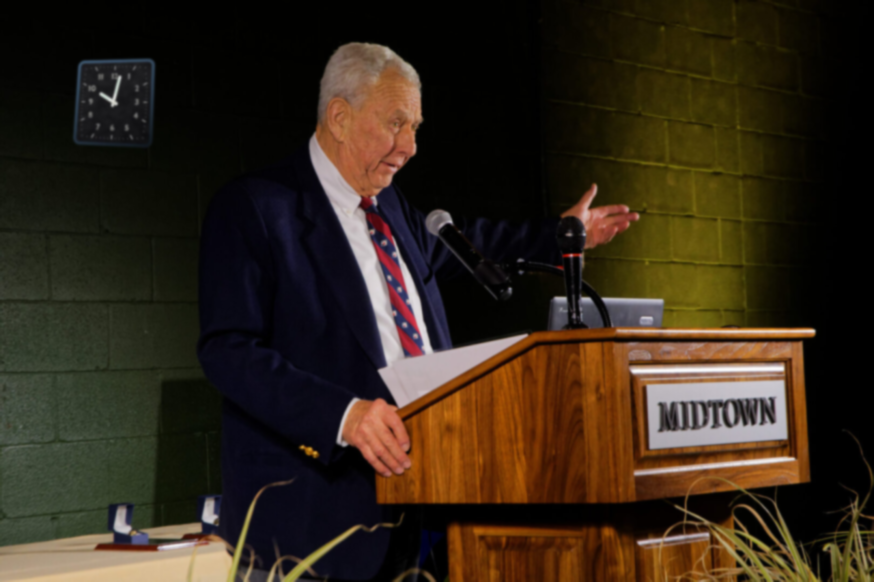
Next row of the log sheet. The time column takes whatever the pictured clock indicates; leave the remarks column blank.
10:02
